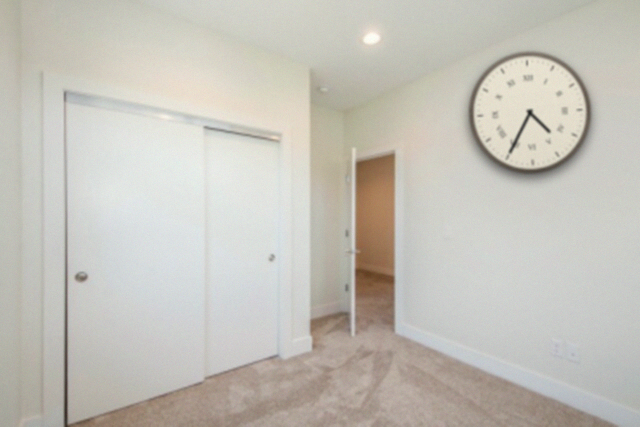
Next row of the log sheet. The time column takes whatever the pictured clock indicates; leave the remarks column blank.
4:35
